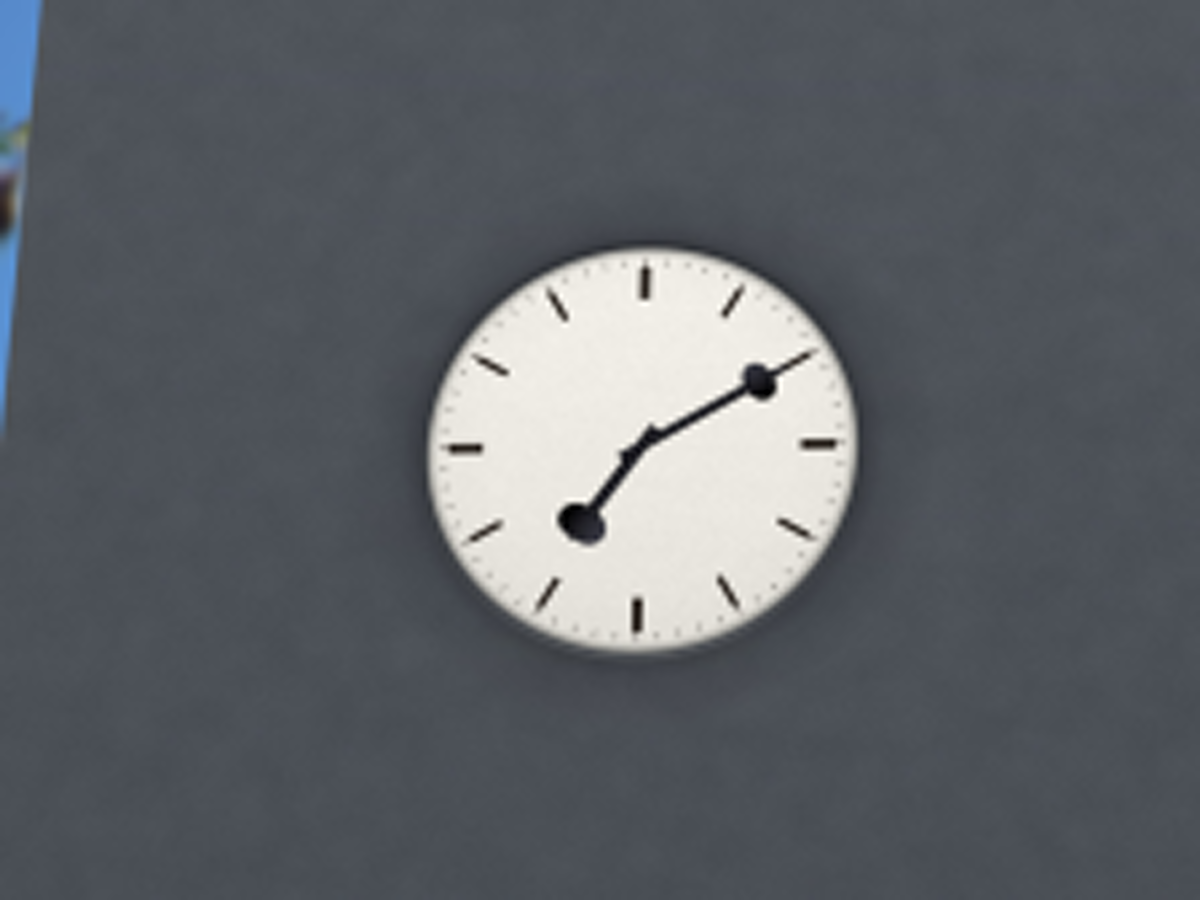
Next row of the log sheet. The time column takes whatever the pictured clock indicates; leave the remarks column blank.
7:10
